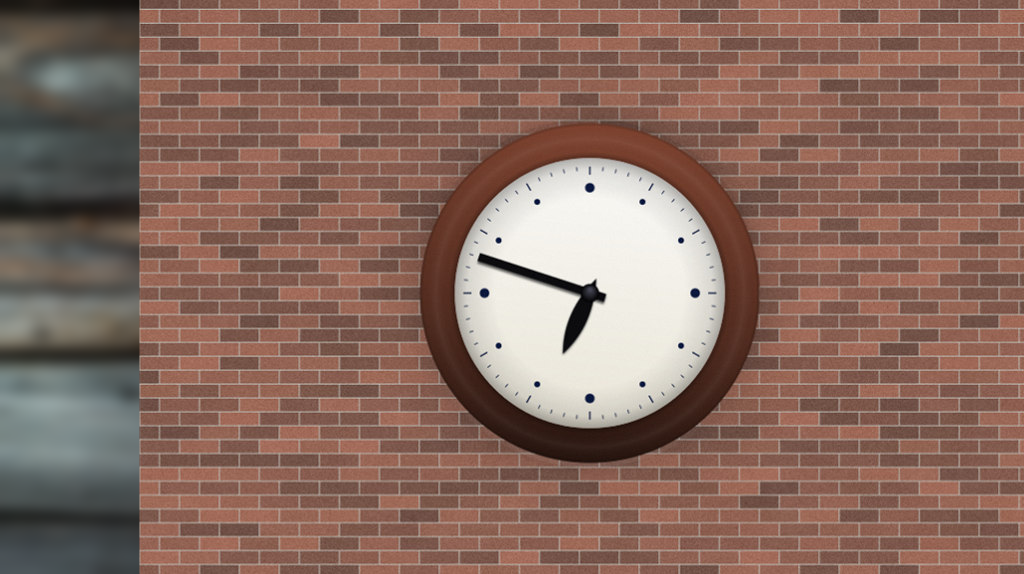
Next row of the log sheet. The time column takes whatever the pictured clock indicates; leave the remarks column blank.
6:48
